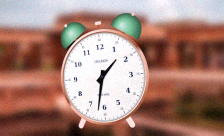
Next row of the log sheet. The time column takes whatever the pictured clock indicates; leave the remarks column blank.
1:32
